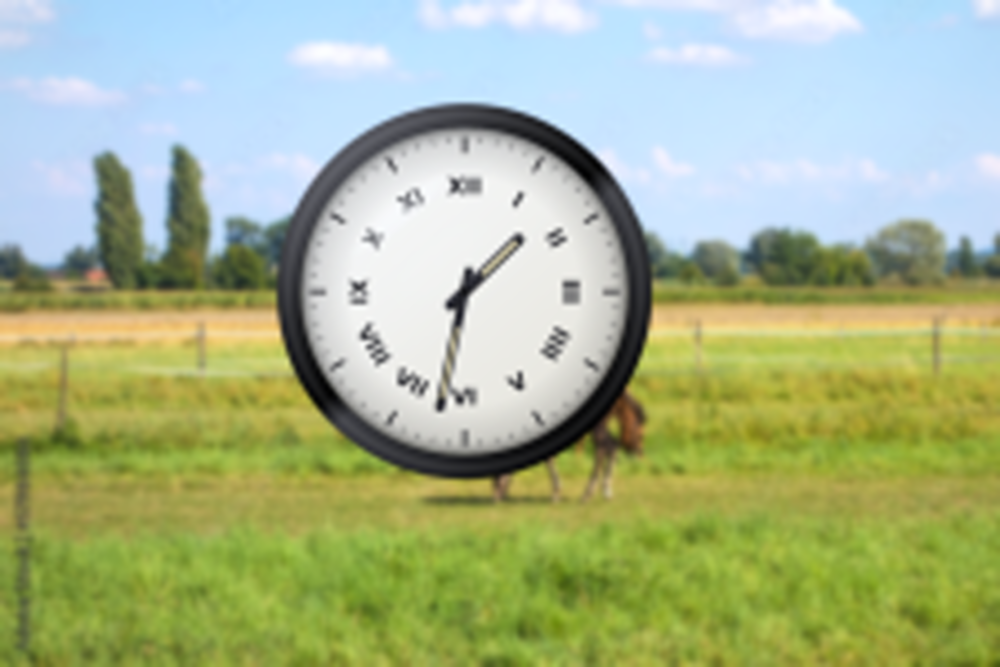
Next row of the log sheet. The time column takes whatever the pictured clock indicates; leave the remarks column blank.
1:32
